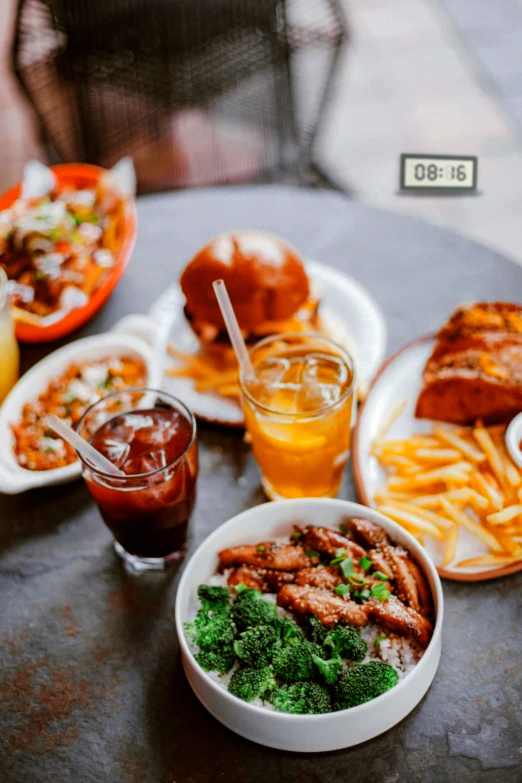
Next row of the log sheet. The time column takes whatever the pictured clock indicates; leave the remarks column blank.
8:16
